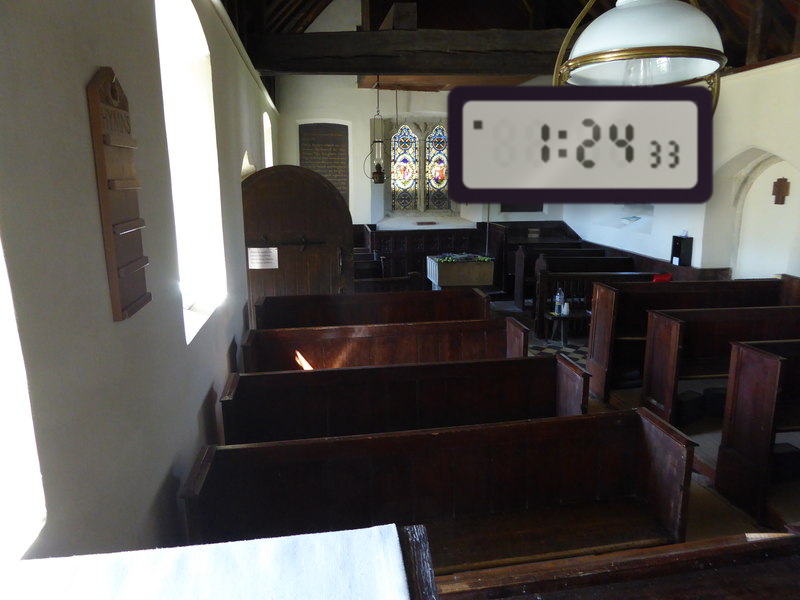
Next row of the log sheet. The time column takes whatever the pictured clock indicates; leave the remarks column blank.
1:24:33
